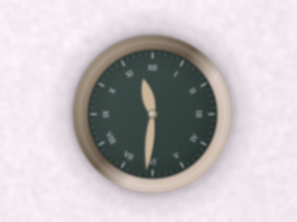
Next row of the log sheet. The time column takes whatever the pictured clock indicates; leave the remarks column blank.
11:31
